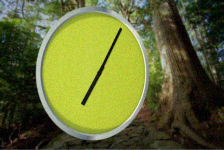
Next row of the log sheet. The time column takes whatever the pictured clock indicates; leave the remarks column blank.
7:05
